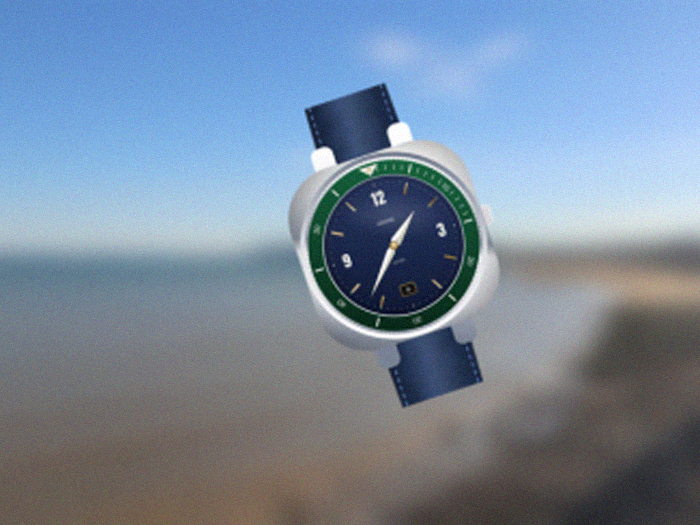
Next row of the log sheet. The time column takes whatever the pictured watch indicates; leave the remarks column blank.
1:37
